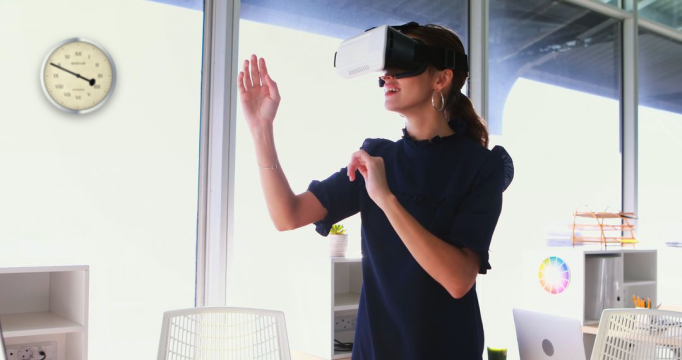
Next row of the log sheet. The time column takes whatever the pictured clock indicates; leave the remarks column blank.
3:49
